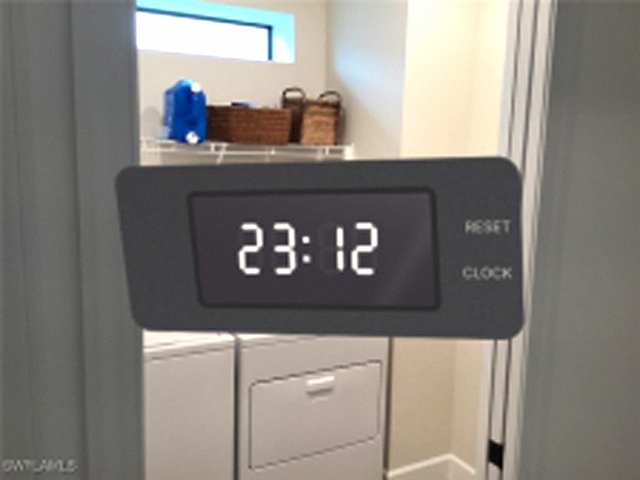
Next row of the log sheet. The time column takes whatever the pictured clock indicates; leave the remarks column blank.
23:12
